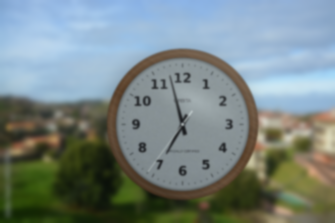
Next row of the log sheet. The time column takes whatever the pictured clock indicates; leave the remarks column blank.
6:57:36
